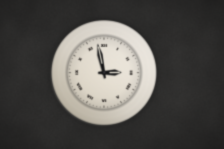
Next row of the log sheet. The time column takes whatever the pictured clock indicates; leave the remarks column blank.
2:58
